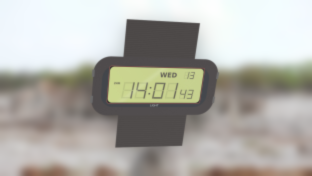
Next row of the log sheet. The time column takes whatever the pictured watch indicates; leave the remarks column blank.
14:01:43
